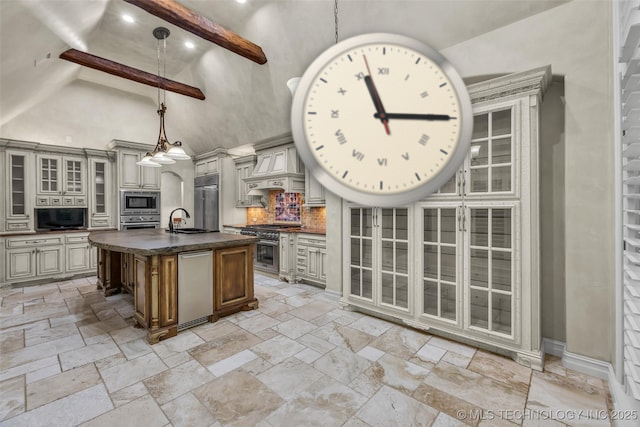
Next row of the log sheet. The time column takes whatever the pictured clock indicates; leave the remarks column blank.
11:14:57
